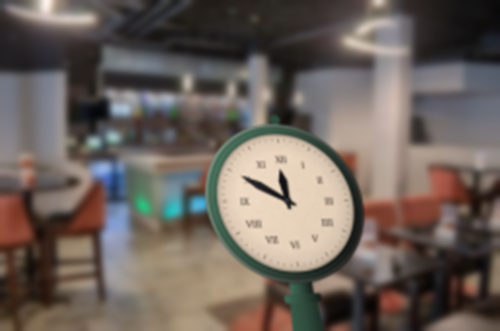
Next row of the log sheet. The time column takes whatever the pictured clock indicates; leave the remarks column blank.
11:50
